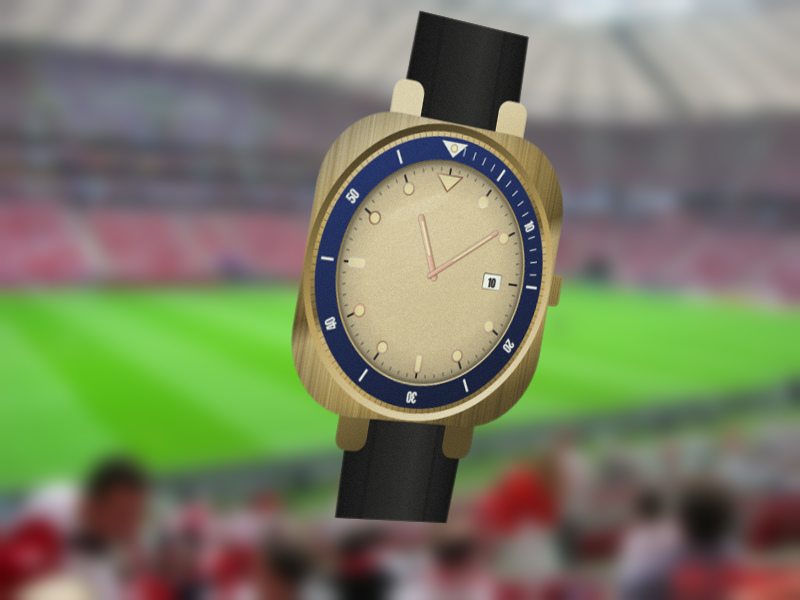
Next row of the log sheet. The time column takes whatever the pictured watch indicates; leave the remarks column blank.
11:09
